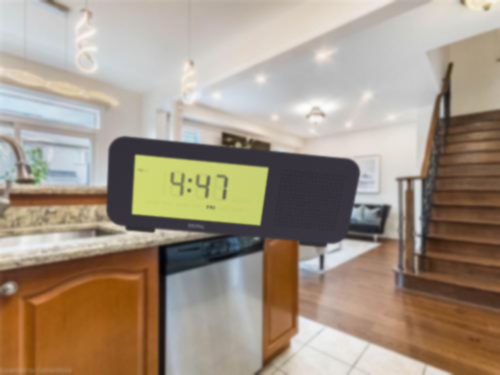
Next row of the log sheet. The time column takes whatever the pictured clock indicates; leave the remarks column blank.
4:47
